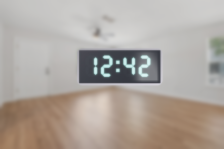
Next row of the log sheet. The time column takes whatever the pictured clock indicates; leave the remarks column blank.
12:42
